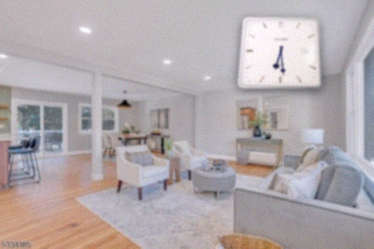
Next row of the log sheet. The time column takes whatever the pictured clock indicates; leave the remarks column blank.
6:29
